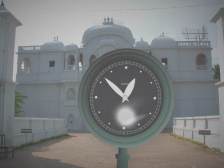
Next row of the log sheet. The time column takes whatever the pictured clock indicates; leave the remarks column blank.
12:52
